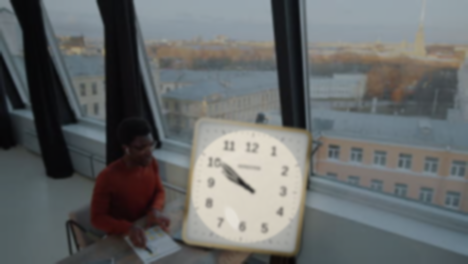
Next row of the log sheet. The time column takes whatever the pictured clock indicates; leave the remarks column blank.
9:51
